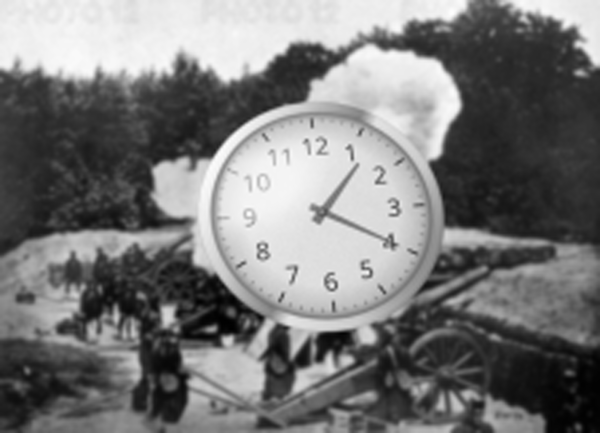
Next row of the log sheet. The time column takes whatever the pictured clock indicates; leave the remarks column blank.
1:20
